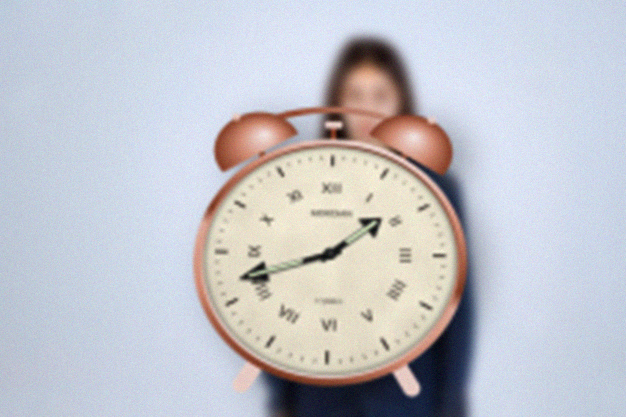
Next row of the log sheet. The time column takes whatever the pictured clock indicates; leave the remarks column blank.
1:42
